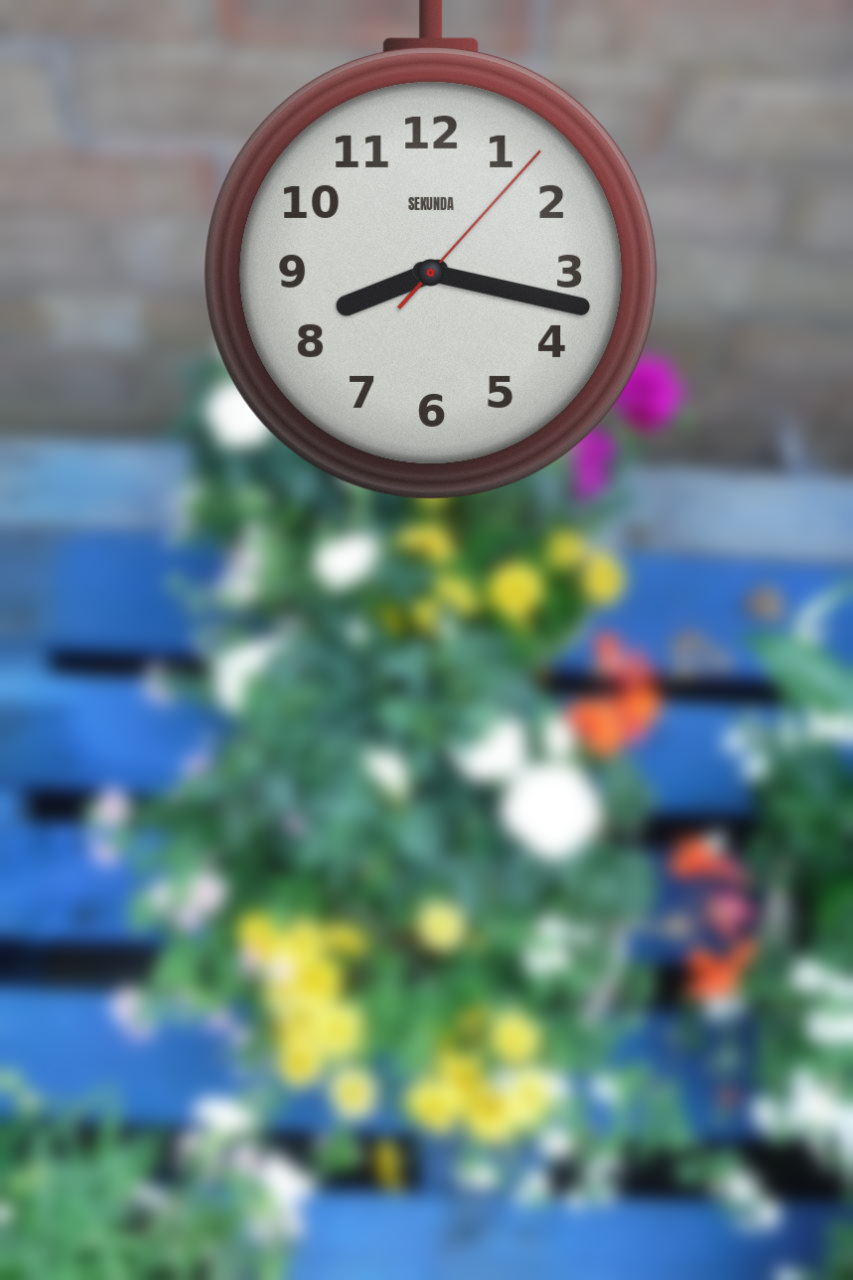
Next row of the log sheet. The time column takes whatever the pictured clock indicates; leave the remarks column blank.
8:17:07
